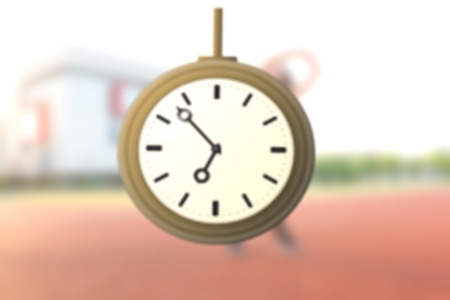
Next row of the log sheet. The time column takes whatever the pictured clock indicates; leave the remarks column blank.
6:53
